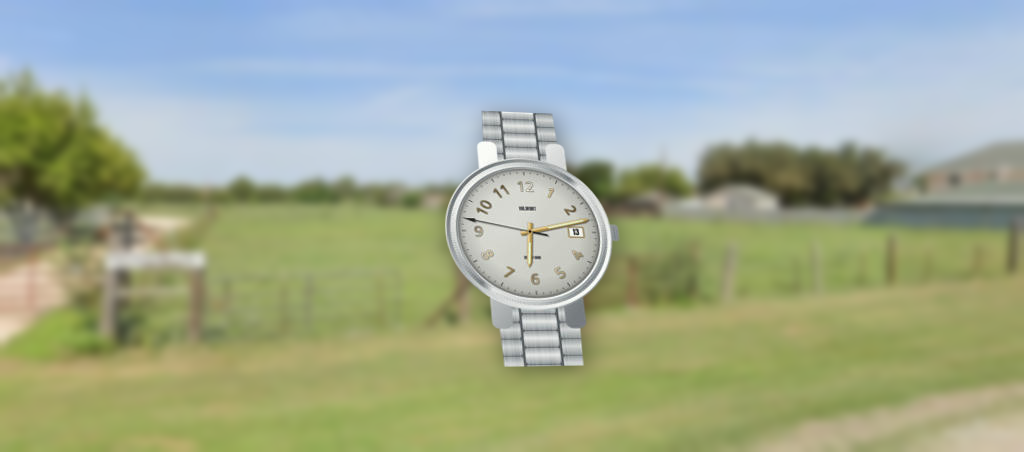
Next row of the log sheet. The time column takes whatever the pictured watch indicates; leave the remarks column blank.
6:12:47
